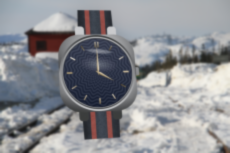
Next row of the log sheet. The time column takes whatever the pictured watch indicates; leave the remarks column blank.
4:00
